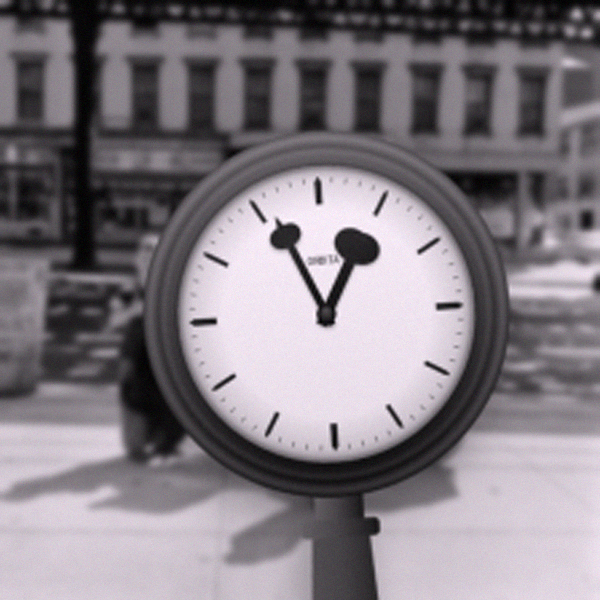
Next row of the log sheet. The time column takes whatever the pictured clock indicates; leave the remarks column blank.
12:56
